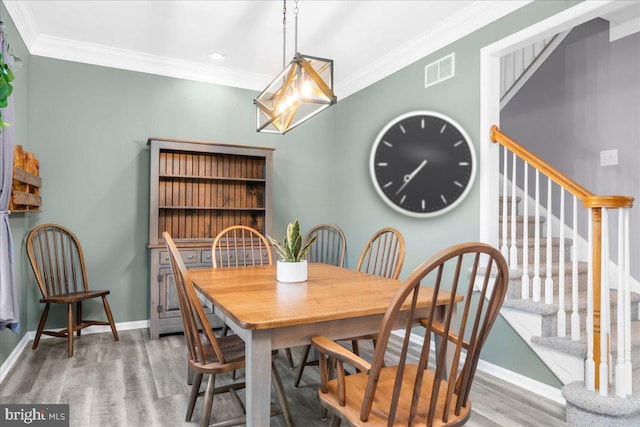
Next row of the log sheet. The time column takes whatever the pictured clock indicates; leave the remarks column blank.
7:37
